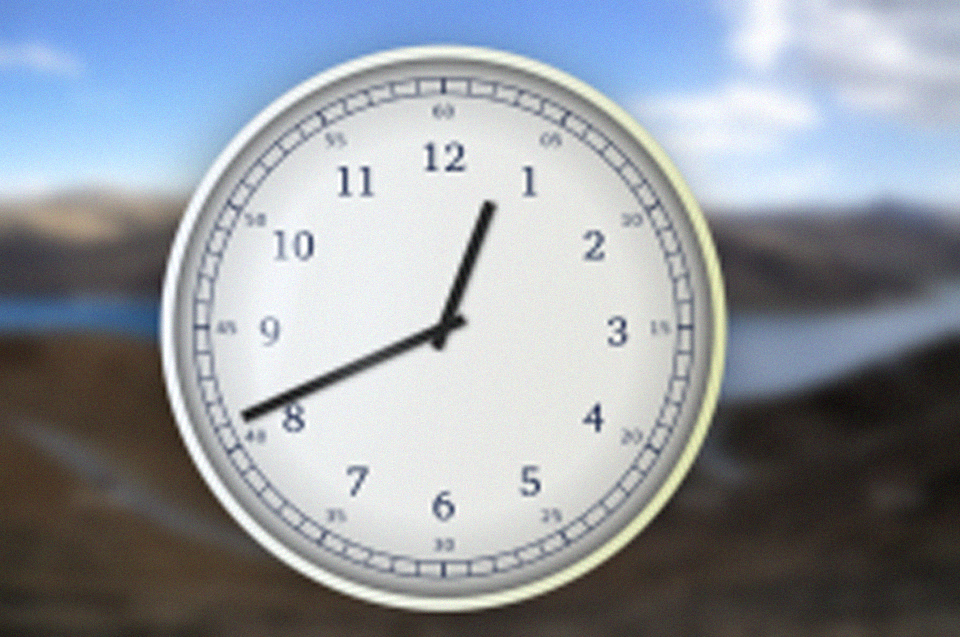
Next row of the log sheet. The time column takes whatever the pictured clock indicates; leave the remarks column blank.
12:41
